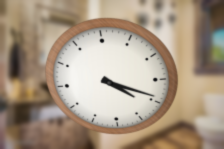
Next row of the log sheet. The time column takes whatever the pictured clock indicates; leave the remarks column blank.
4:19
